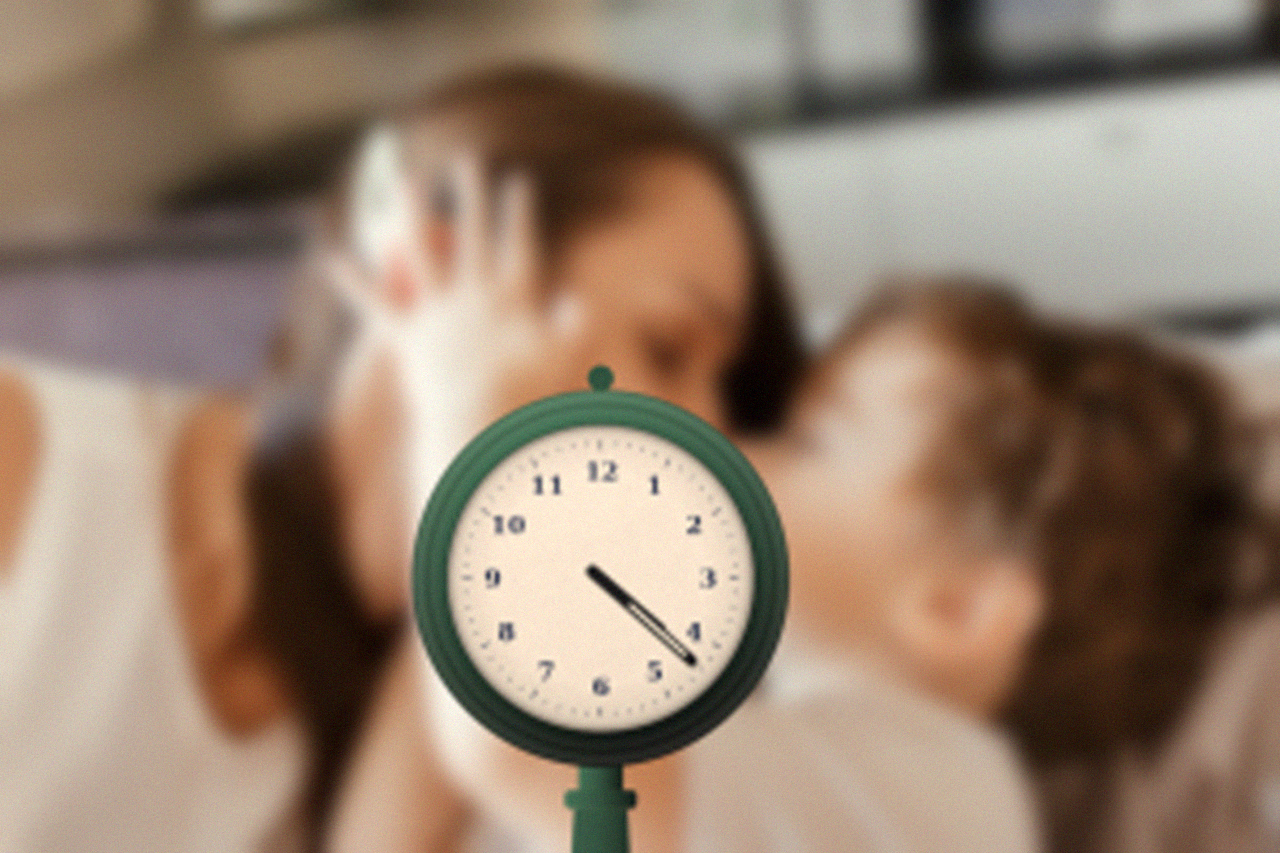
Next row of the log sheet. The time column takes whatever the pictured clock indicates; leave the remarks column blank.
4:22
